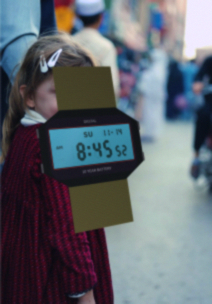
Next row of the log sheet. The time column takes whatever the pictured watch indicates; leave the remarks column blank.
8:45:52
